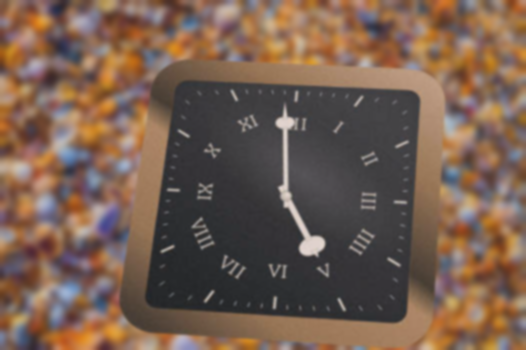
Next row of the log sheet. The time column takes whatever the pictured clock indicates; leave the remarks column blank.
4:59
